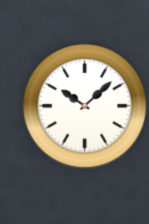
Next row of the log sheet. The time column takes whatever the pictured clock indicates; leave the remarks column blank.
10:08
